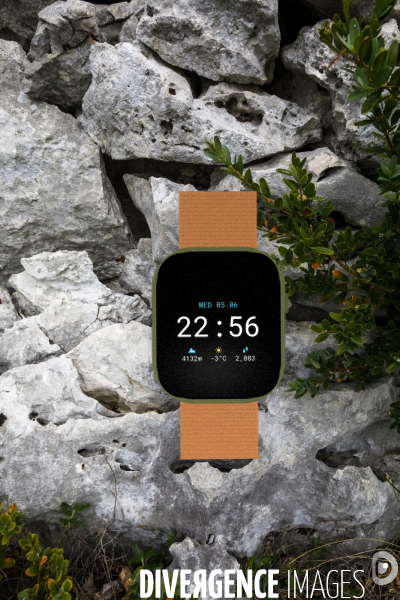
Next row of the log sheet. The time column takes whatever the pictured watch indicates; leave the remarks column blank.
22:56
